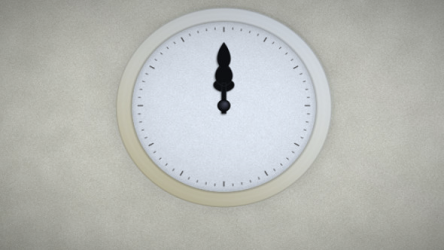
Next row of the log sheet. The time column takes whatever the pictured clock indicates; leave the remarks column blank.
12:00
